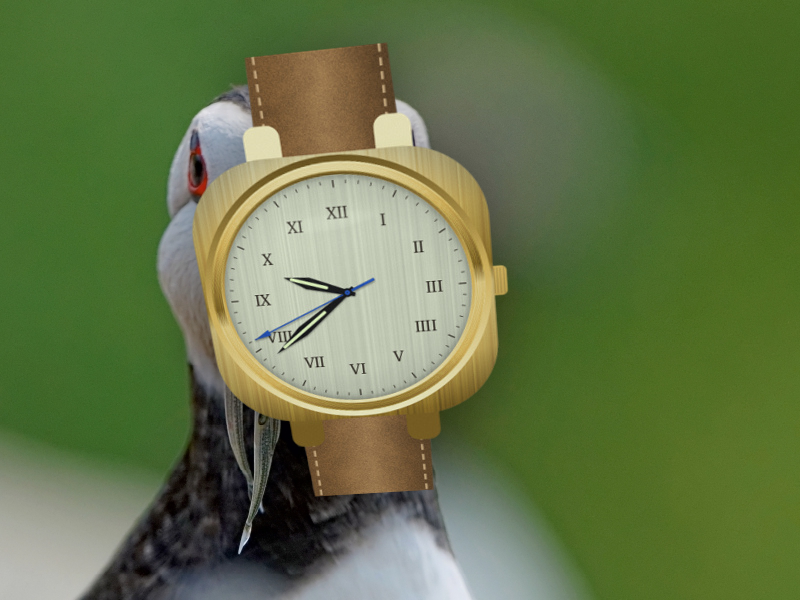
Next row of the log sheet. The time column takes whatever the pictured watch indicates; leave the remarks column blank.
9:38:41
